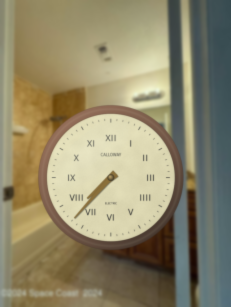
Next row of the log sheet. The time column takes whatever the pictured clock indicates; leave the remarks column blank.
7:37
